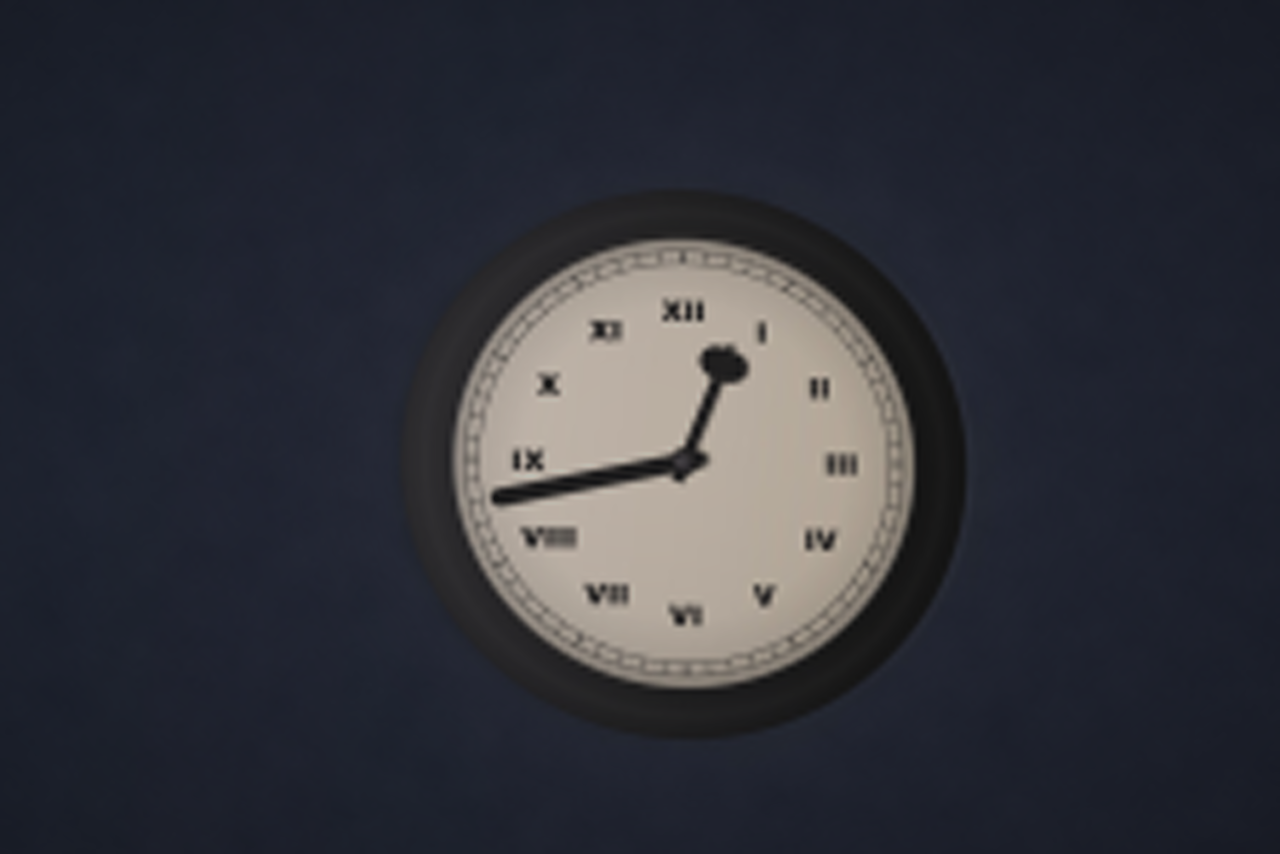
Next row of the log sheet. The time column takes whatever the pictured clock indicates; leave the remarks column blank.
12:43
